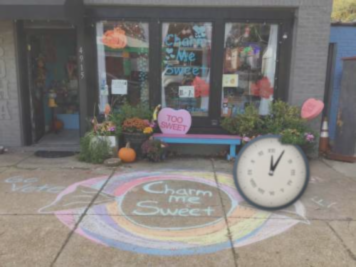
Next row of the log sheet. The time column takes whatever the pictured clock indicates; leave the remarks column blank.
12:05
